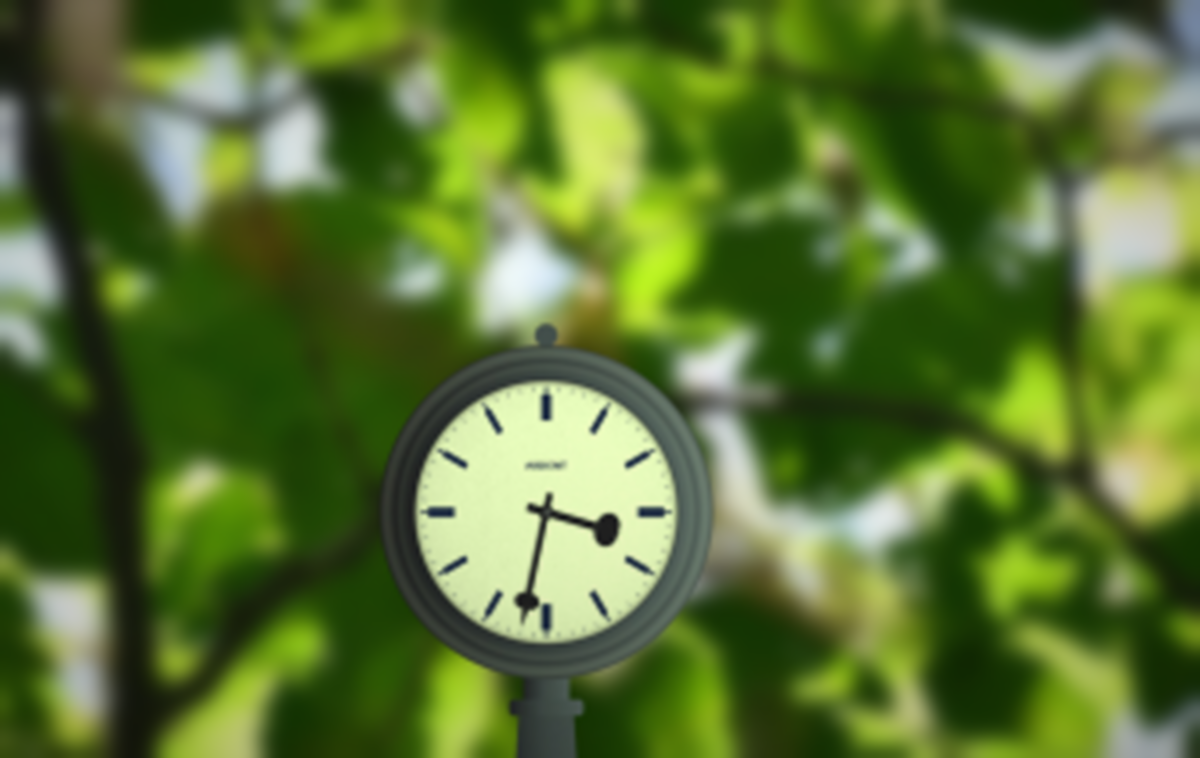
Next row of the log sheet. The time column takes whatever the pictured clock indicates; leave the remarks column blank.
3:32
